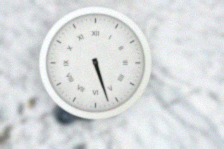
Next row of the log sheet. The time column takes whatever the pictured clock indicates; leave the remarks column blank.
5:27
